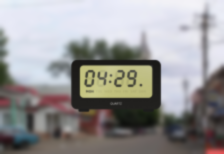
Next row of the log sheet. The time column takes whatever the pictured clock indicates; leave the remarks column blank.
4:29
